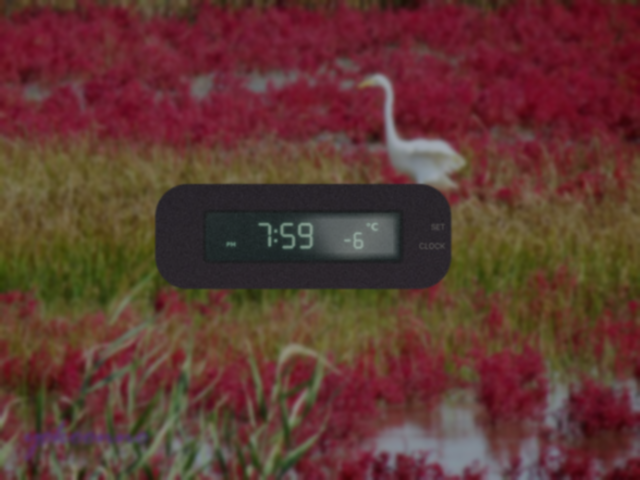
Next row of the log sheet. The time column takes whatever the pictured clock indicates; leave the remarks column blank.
7:59
